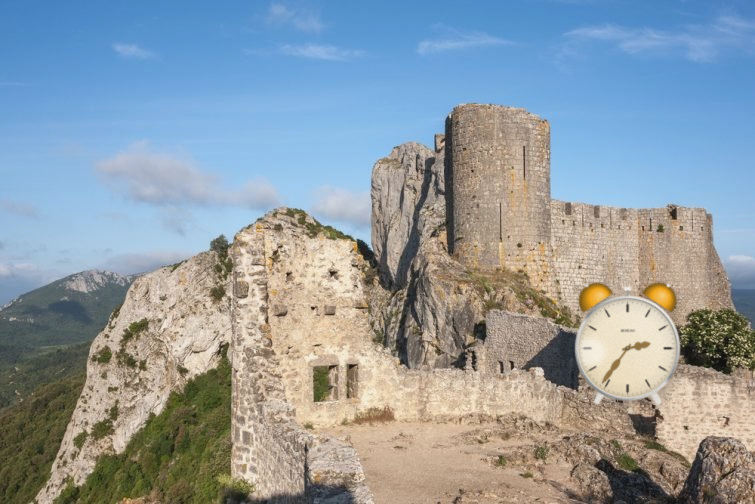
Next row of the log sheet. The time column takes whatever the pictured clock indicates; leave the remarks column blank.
2:36
